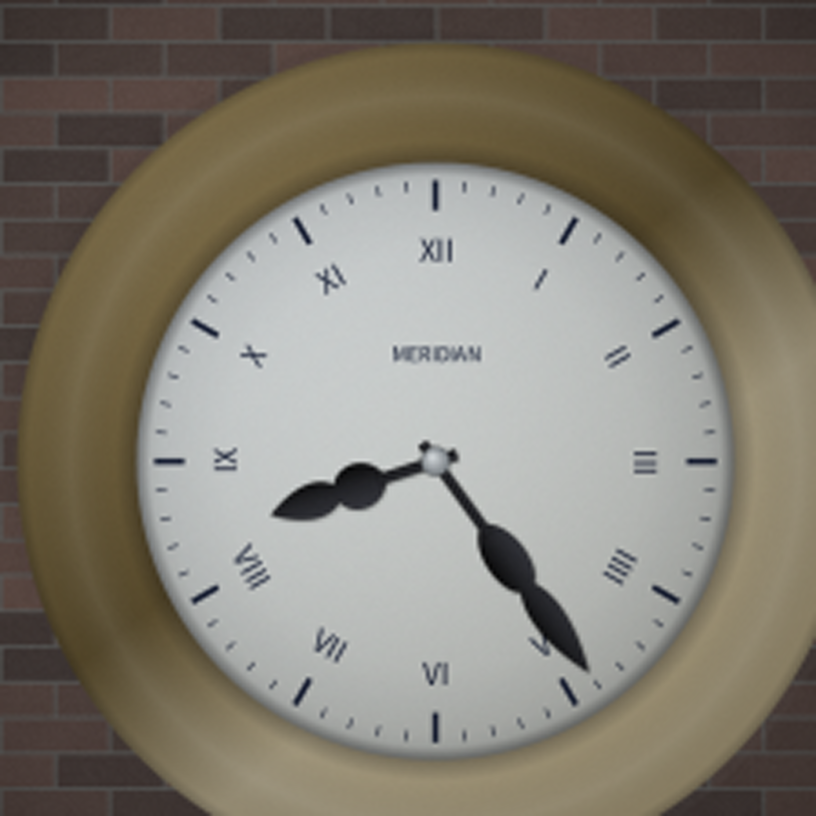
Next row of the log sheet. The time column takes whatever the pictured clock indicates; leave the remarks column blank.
8:24
